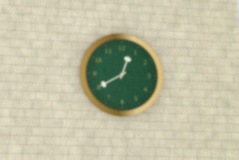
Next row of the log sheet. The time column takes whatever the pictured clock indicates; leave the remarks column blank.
12:40
